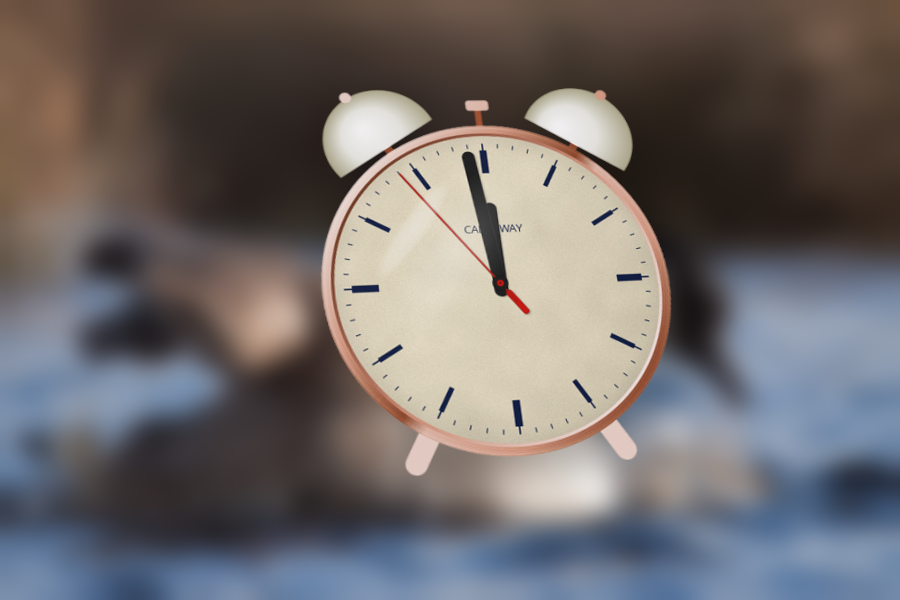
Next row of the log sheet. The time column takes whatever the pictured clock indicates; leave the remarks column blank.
11:58:54
